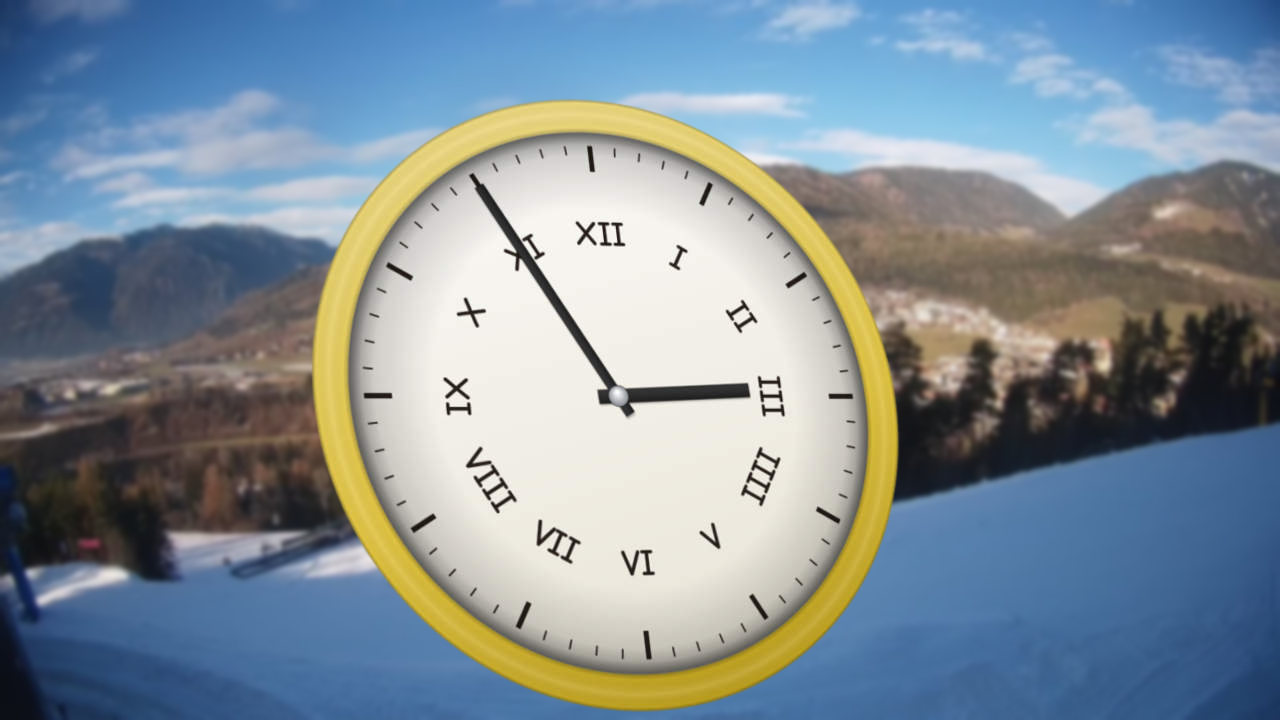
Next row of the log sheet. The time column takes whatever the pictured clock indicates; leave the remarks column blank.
2:55
